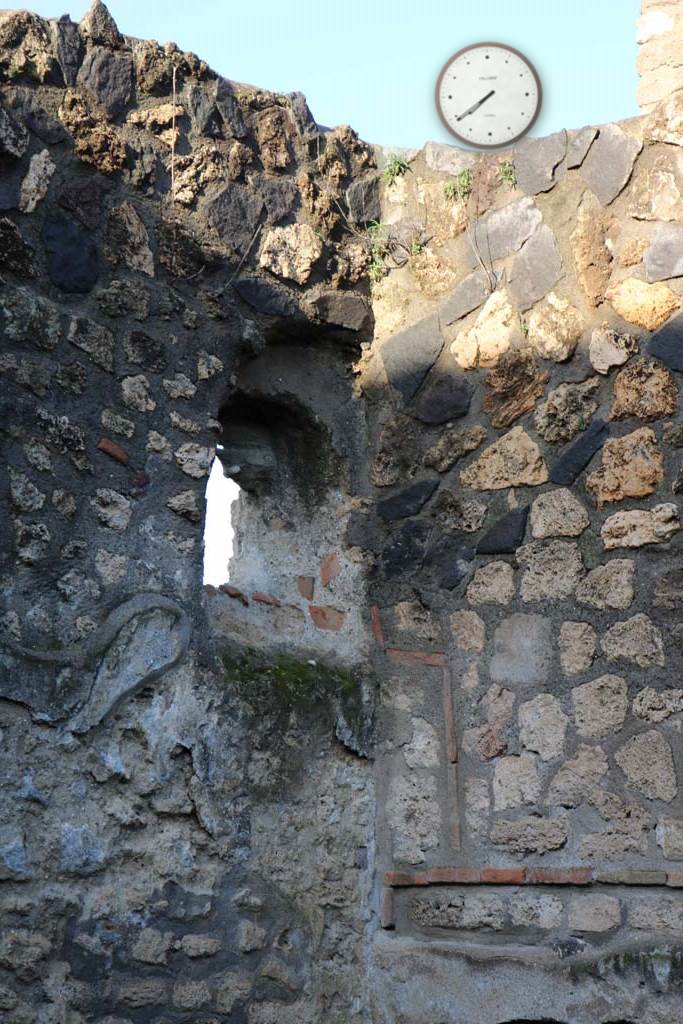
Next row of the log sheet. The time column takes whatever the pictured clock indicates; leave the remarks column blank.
7:39
